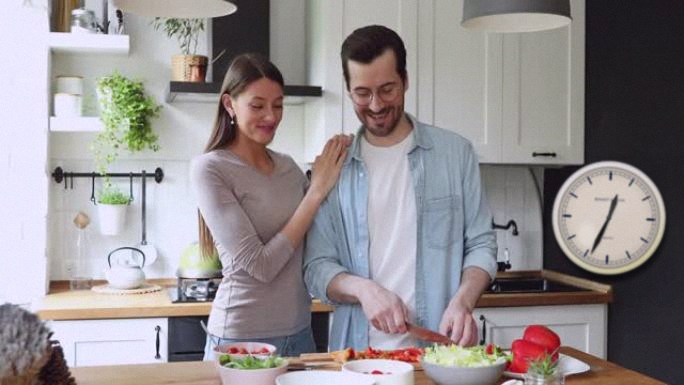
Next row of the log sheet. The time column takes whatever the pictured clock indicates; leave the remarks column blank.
12:34
